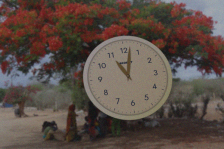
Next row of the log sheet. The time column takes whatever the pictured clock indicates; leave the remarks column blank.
11:02
